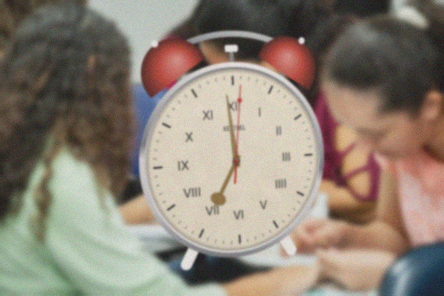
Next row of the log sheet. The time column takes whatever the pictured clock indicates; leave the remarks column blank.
6:59:01
